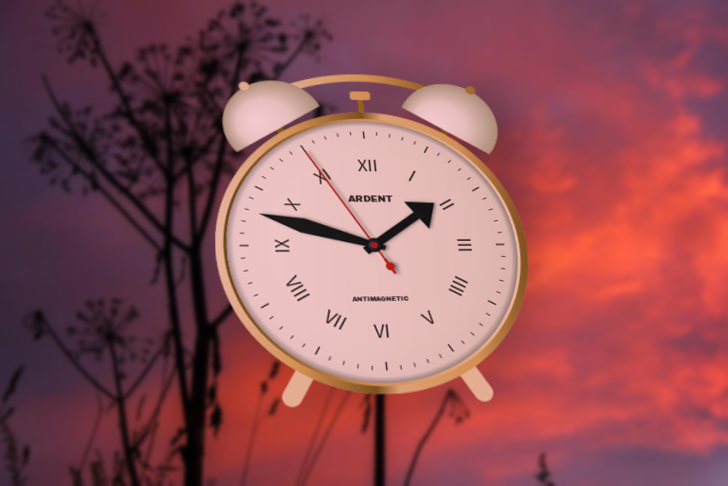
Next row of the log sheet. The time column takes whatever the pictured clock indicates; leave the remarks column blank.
1:47:55
